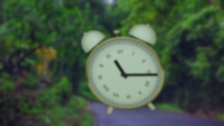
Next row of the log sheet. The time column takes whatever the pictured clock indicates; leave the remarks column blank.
11:16
